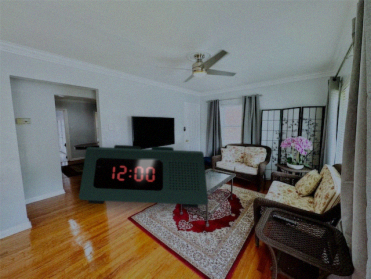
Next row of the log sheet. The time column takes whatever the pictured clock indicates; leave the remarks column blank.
12:00
